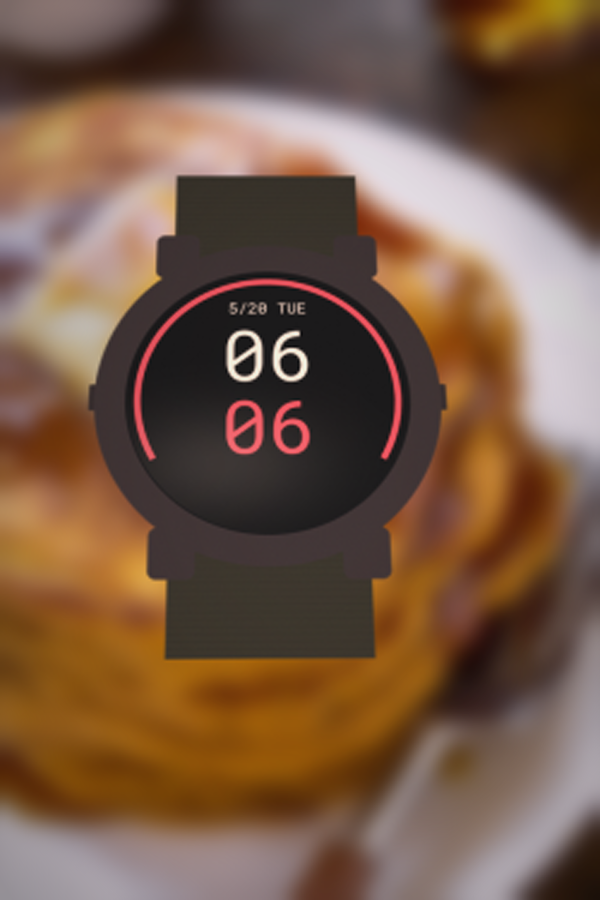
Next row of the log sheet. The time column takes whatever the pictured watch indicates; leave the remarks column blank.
6:06
